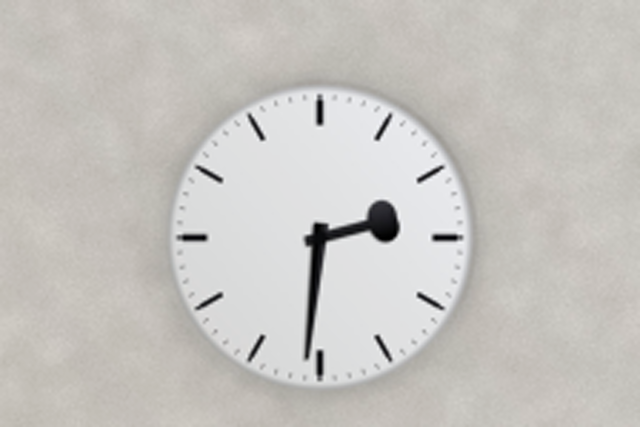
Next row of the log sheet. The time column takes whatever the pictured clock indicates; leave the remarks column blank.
2:31
